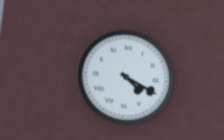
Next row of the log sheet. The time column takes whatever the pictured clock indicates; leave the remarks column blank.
4:19
